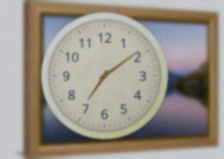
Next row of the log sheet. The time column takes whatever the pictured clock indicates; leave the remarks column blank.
7:09
